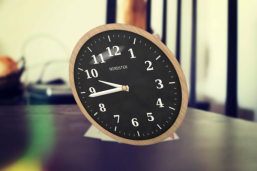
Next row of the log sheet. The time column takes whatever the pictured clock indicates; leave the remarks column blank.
9:44
